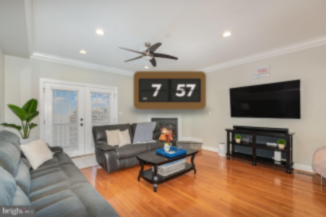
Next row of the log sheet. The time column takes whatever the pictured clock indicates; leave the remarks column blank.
7:57
